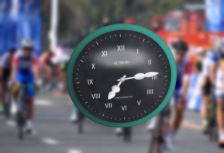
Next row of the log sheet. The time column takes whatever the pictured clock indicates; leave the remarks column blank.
7:14
